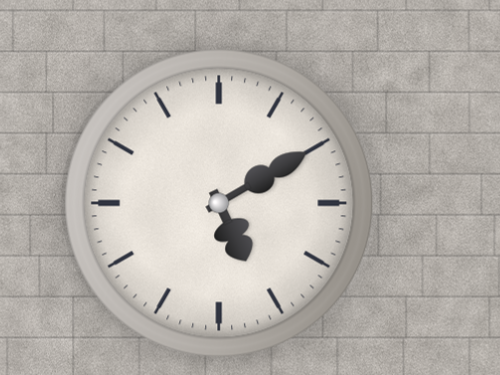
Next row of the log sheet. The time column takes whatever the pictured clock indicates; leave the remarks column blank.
5:10
